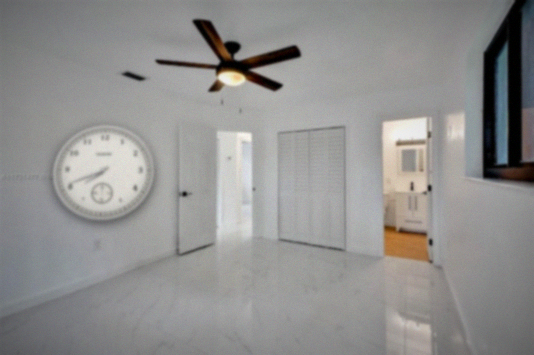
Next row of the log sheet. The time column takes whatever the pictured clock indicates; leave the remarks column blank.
7:41
